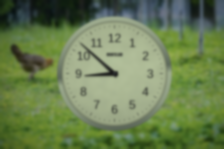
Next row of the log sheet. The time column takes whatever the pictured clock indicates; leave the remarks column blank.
8:52
